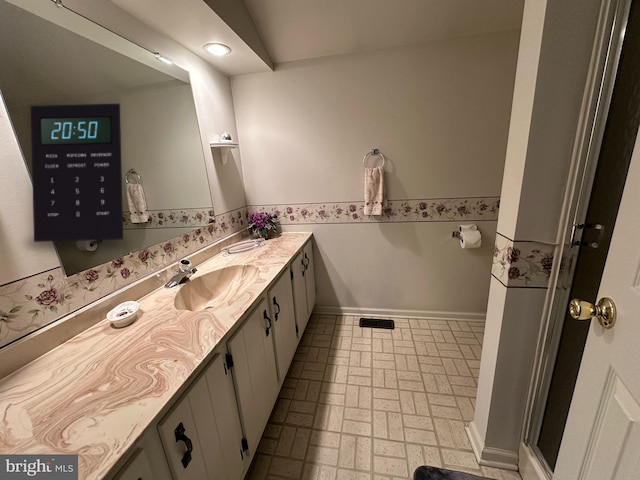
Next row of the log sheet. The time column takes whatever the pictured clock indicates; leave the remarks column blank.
20:50
